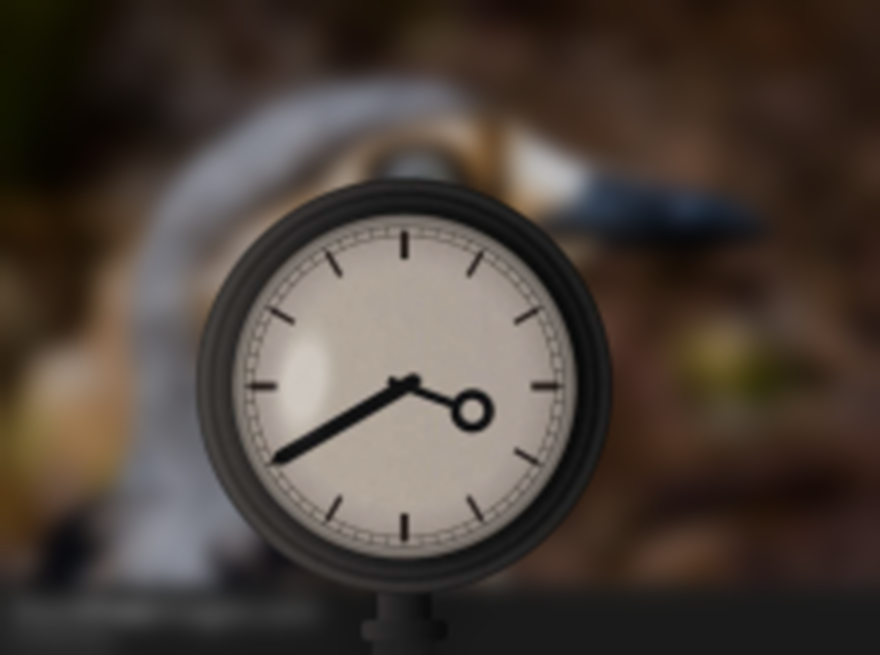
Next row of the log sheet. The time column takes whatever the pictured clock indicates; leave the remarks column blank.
3:40
